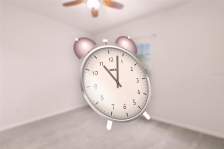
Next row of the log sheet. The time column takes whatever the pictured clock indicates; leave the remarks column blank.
11:03
